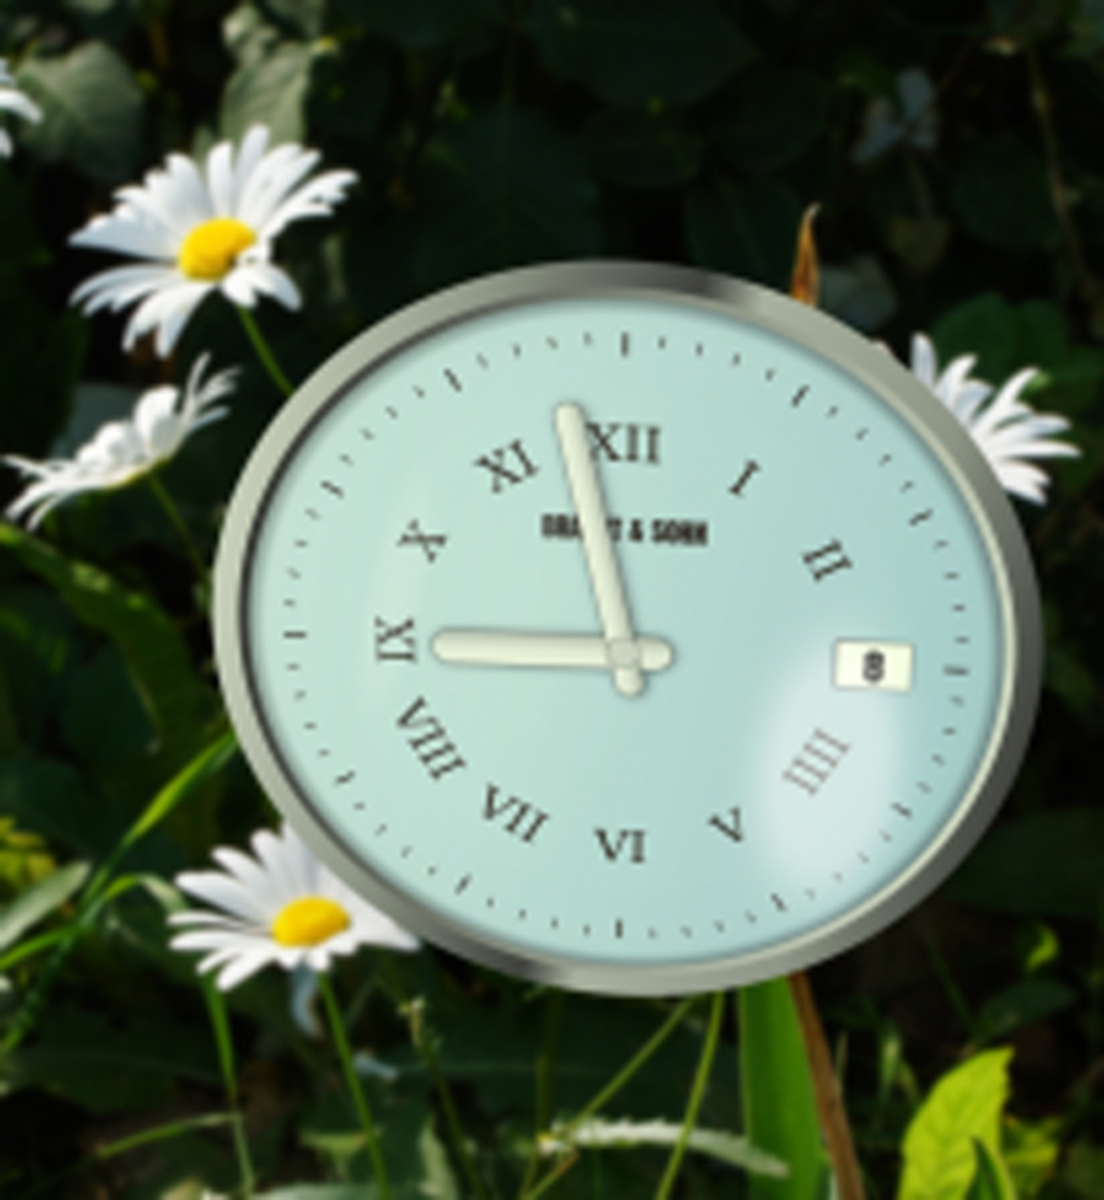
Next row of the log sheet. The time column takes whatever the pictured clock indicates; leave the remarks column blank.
8:58
